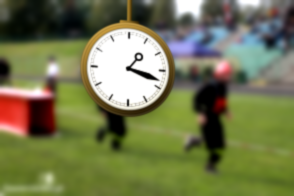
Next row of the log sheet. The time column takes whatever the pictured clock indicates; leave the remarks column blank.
1:18
